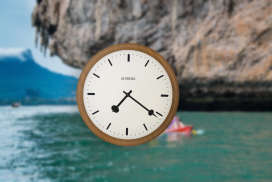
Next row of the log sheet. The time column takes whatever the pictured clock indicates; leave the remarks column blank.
7:21
